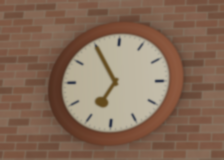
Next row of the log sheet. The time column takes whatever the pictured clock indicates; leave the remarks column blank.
6:55
